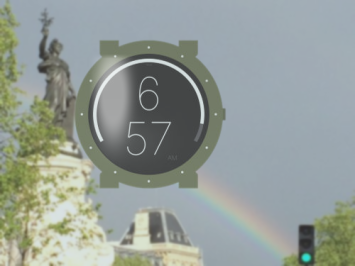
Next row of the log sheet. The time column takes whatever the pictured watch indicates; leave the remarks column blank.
6:57
